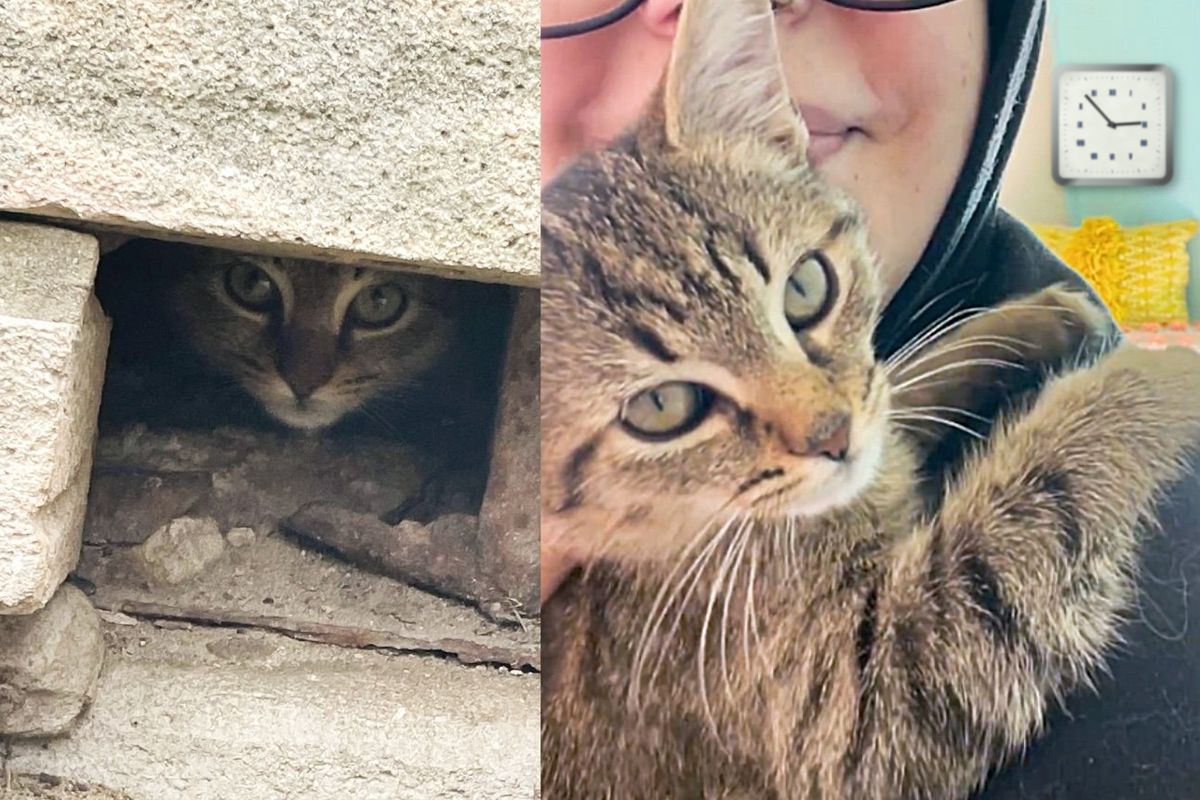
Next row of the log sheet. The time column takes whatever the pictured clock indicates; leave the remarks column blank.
2:53
